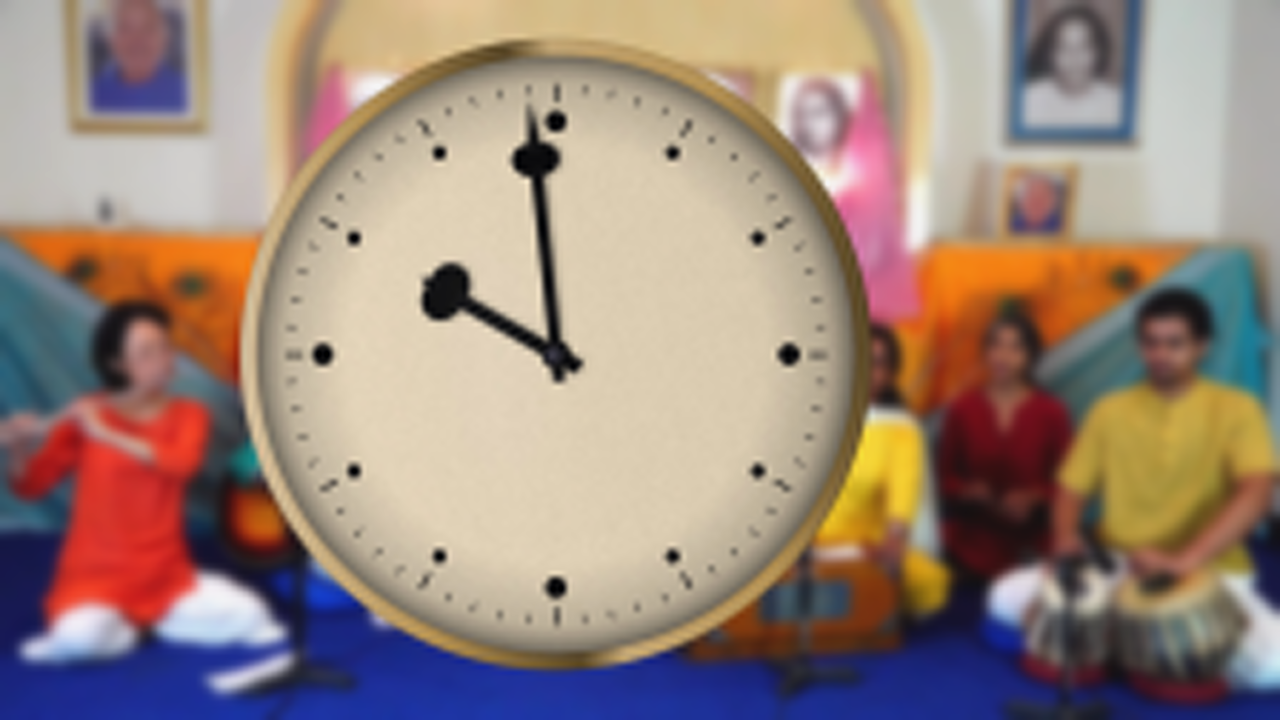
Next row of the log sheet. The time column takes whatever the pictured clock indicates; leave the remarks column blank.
9:59
